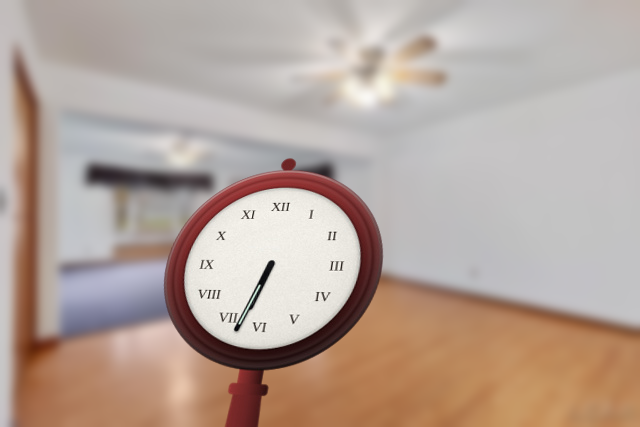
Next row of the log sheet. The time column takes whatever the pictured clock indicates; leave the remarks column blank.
6:33
